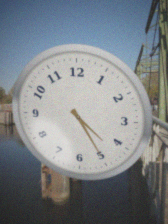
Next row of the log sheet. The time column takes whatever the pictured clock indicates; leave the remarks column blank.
4:25
